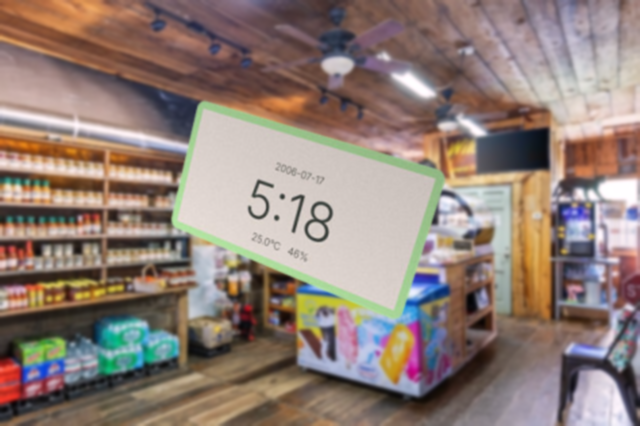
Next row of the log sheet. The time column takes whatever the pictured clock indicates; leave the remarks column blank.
5:18
